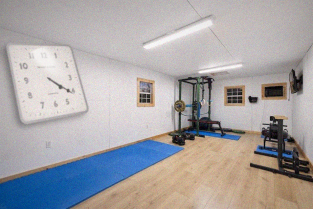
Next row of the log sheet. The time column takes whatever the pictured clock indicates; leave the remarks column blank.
4:21
